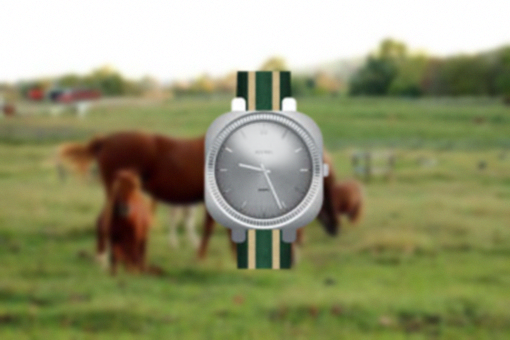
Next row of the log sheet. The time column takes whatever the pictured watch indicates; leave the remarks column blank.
9:26
